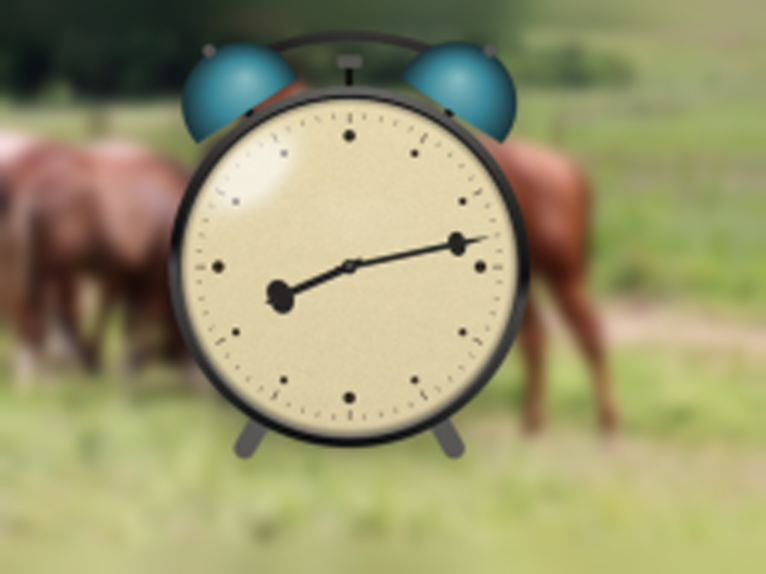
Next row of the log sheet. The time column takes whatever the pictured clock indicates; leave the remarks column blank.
8:13
